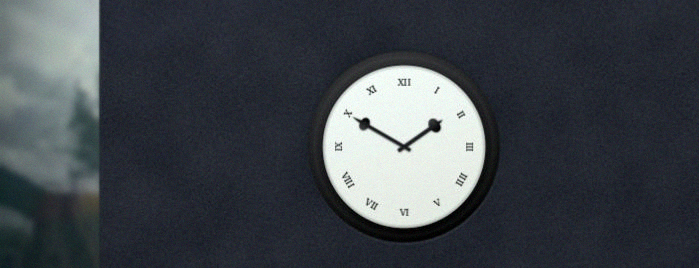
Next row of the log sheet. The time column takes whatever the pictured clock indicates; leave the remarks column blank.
1:50
